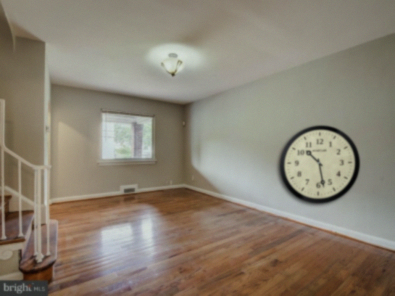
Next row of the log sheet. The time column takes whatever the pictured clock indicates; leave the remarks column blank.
10:28
